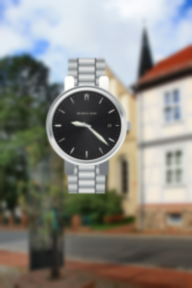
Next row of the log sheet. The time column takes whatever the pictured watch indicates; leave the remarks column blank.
9:22
